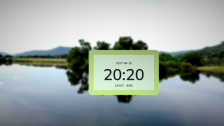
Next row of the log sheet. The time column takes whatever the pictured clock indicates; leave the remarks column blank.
20:20
